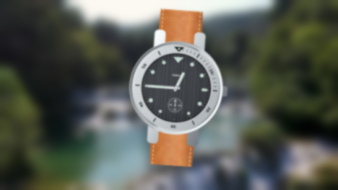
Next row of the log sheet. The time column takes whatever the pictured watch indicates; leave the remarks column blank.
12:45
